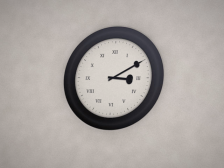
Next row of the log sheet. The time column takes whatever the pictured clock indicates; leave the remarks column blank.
3:10
